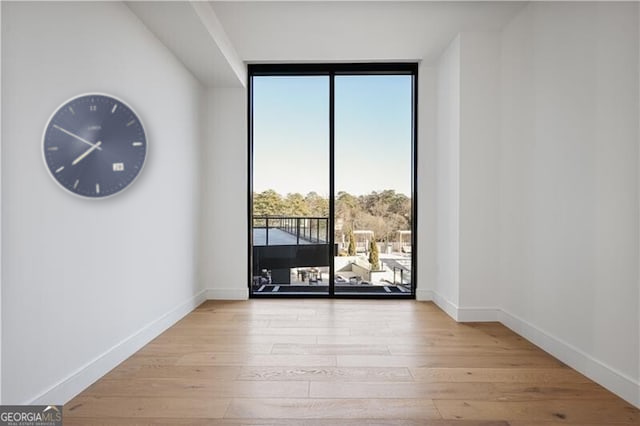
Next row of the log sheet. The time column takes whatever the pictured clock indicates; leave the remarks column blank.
7:50
